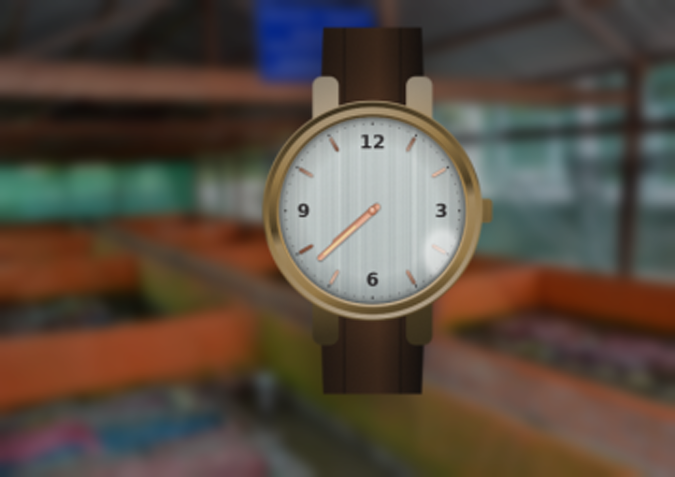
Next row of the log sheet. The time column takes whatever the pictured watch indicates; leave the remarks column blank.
7:38
